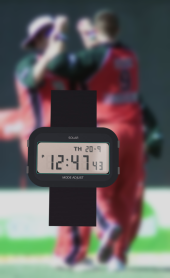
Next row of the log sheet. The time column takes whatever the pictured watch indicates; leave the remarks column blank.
12:47:43
